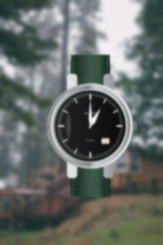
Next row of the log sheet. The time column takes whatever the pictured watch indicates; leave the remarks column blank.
1:00
